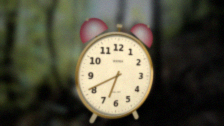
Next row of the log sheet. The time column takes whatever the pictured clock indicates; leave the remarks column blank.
6:41
